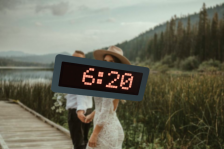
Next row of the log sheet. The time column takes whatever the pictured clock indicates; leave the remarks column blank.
6:20
